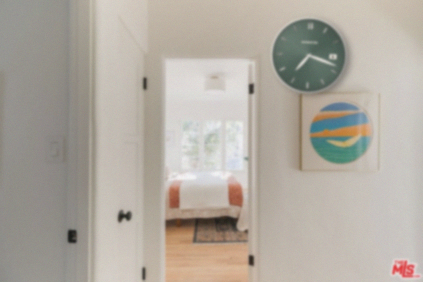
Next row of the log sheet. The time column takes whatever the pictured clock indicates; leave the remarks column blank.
7:18
